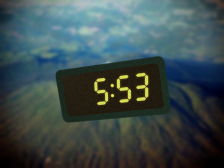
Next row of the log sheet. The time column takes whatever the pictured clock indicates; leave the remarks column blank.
5:53
